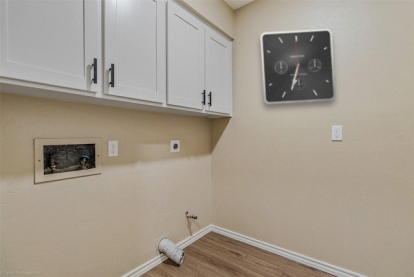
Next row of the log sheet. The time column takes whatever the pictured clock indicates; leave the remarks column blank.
6:33
